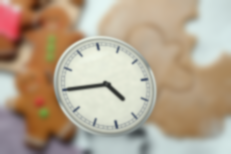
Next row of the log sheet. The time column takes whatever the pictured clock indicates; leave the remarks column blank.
4:45
